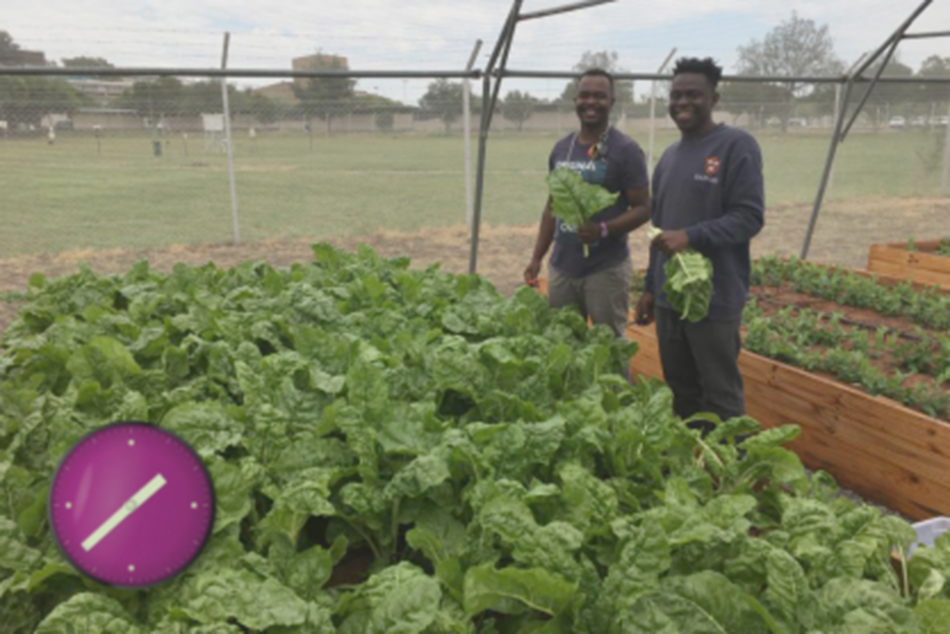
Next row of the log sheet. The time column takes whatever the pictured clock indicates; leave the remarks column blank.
1:38
